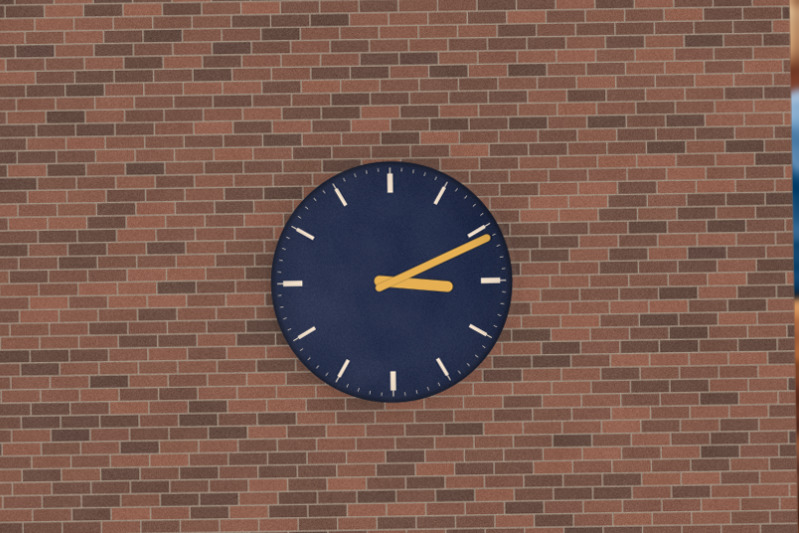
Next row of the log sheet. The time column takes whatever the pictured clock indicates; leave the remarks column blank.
3:11
